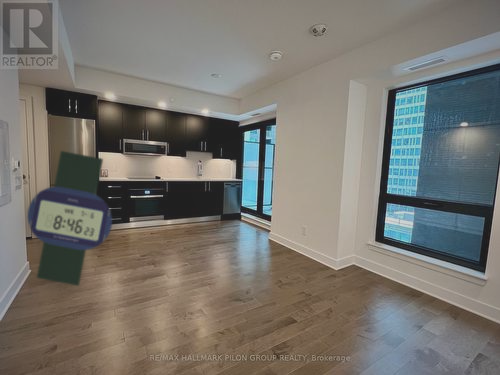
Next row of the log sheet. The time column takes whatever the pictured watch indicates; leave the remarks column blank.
8:46
